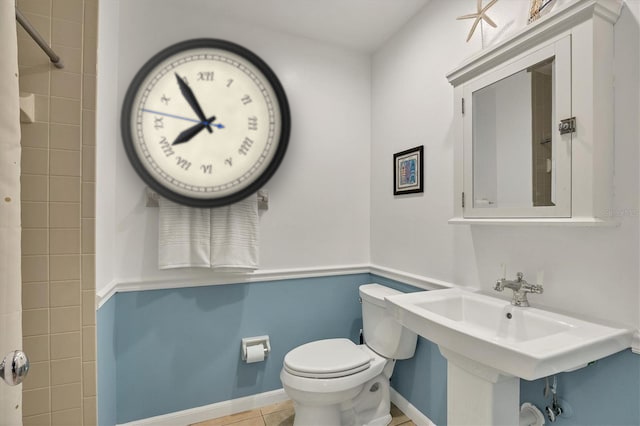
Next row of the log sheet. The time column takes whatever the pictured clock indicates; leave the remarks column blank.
7:54:47
